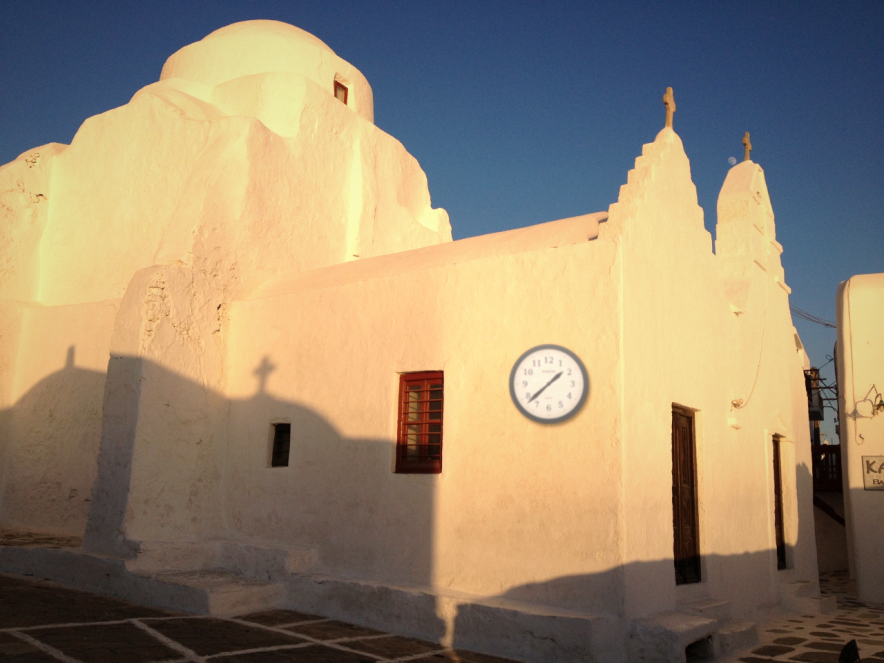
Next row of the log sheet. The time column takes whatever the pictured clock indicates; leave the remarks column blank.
1:38
